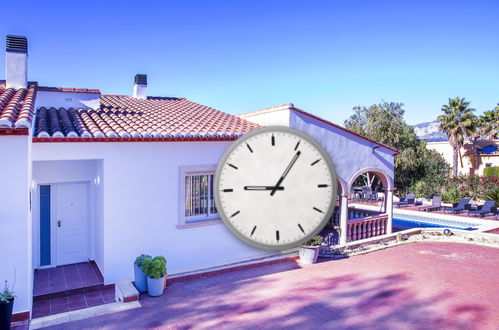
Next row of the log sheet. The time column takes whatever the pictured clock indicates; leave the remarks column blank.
9:06
